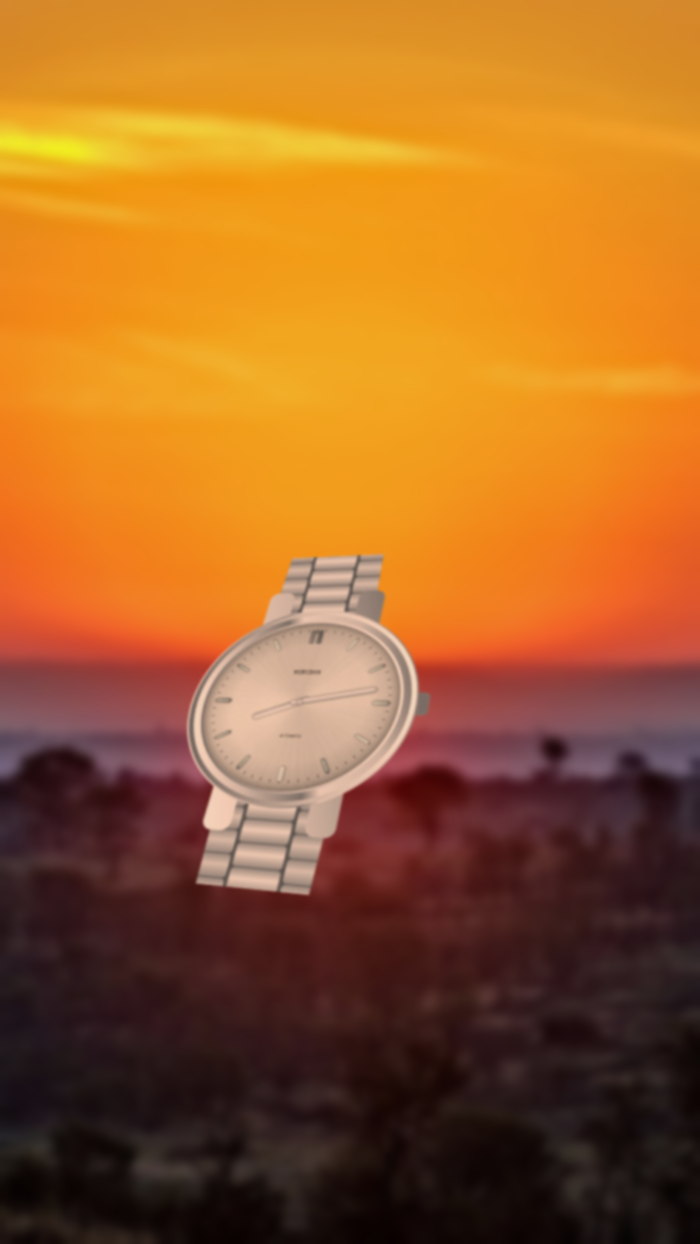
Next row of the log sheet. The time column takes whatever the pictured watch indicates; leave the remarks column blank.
8:13
